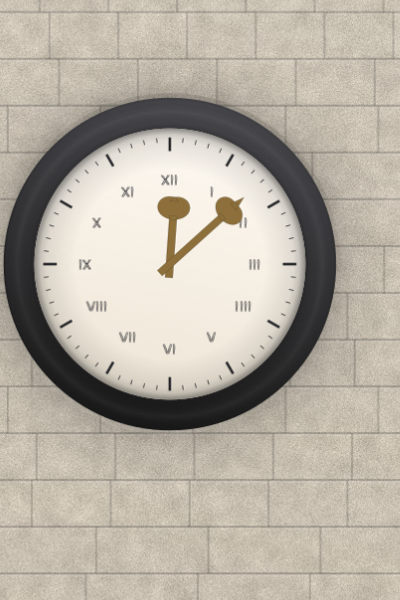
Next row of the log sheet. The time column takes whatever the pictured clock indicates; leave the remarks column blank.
12:08
